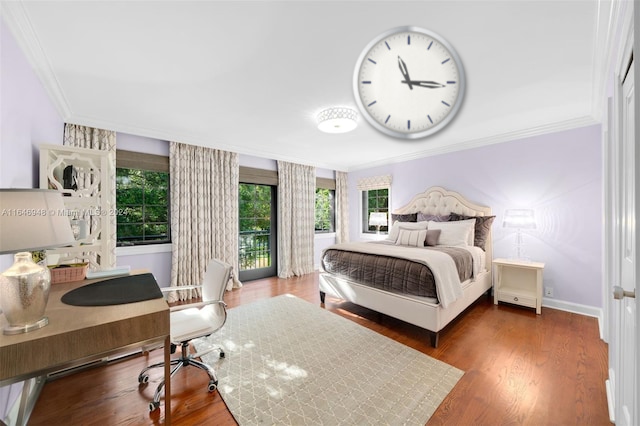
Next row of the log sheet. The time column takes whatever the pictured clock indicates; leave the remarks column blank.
11:16
